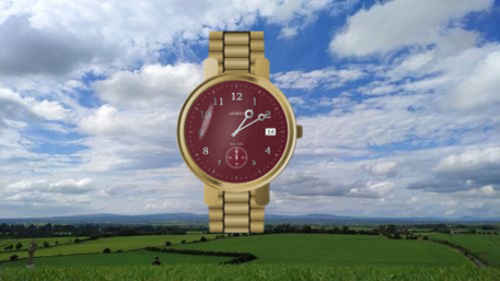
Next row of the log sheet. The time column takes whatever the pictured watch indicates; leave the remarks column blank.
1:10
